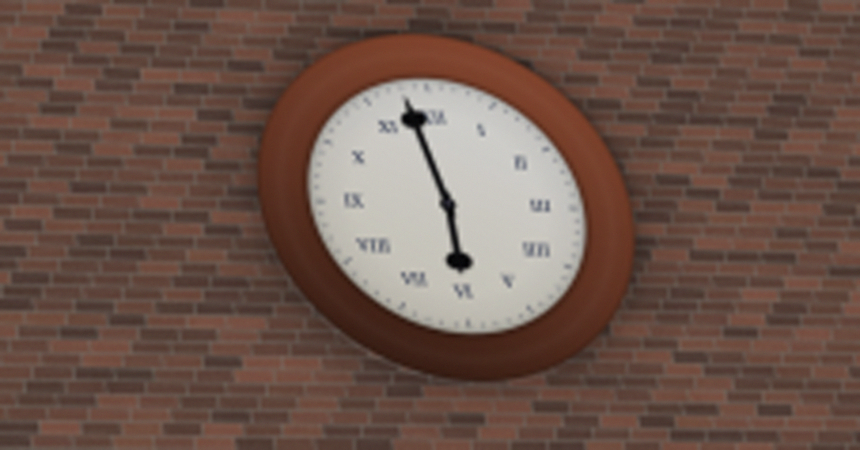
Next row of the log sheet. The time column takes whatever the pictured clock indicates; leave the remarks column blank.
5:58
